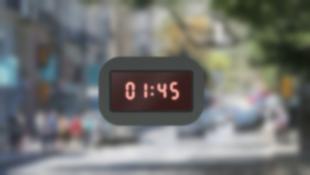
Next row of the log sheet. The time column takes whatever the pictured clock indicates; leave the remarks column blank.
1:45
